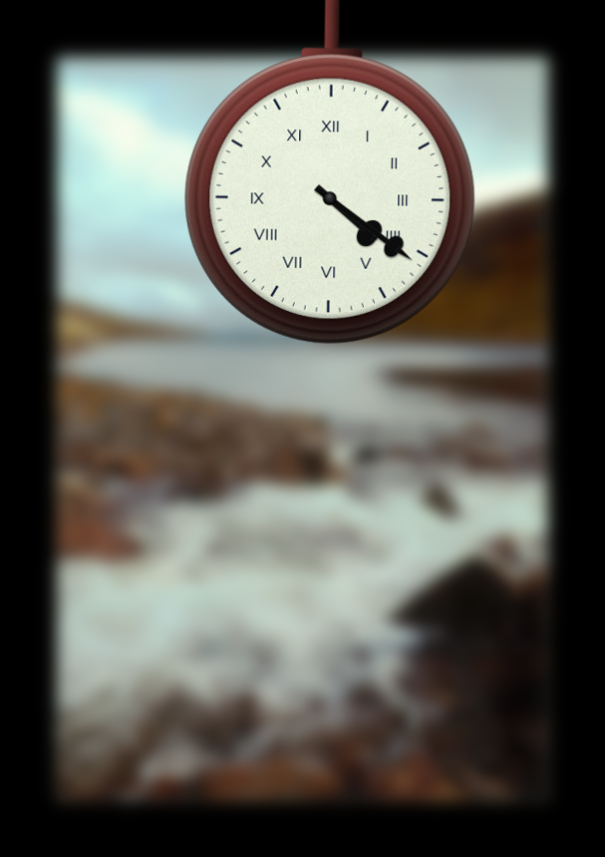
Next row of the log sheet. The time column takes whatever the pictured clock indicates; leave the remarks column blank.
4:21
